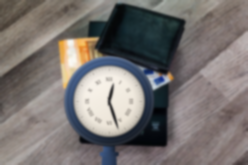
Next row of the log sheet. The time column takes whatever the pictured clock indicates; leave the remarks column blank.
12:27
